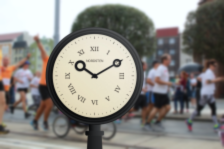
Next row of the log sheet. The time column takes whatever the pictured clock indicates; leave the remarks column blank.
10:10
